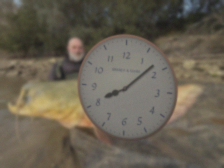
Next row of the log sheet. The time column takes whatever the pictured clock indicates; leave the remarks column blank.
8:08
